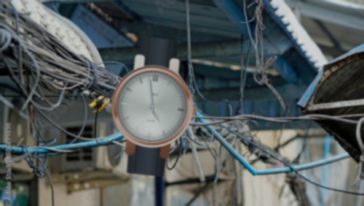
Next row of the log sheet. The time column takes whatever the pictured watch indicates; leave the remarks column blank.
4:58
